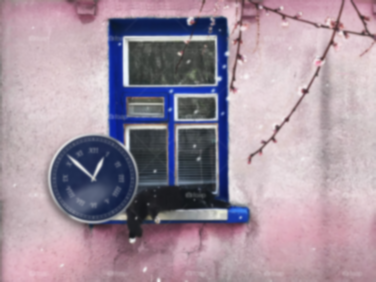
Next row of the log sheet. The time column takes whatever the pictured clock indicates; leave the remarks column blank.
12:52
